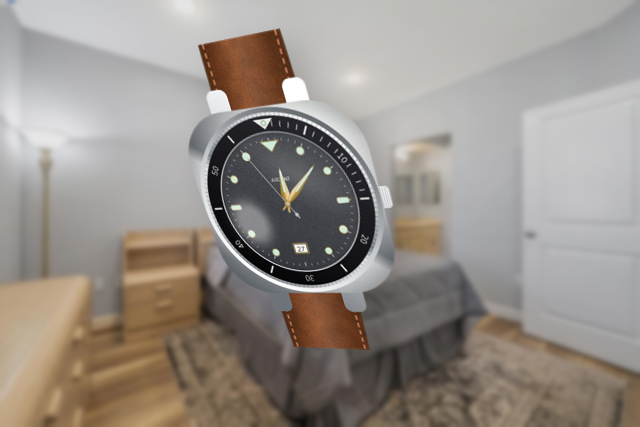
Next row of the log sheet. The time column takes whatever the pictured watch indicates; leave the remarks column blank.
12:07:55
